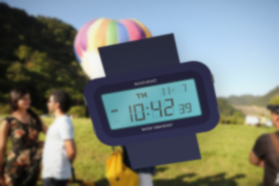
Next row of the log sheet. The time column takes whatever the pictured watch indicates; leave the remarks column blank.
10:42
